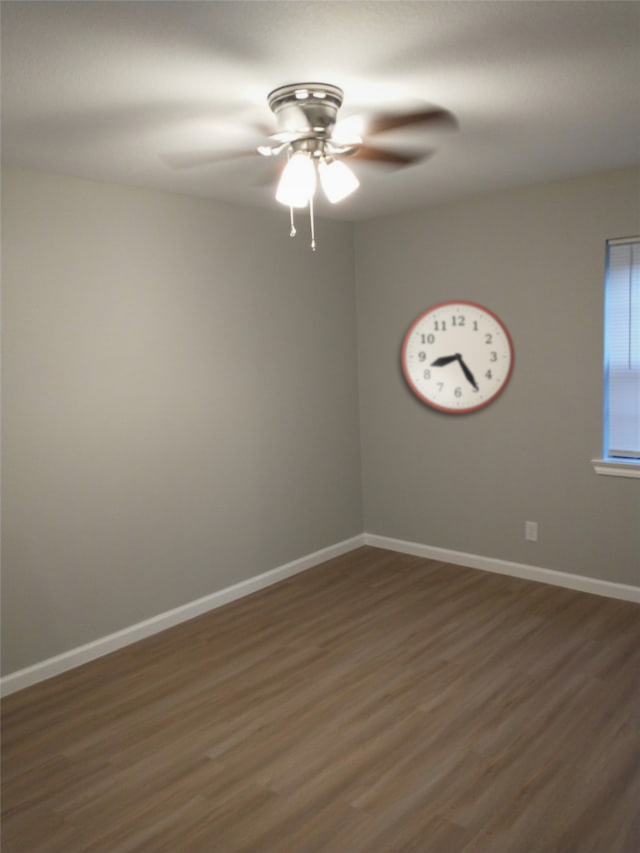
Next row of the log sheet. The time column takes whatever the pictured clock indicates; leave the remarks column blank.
8:25
